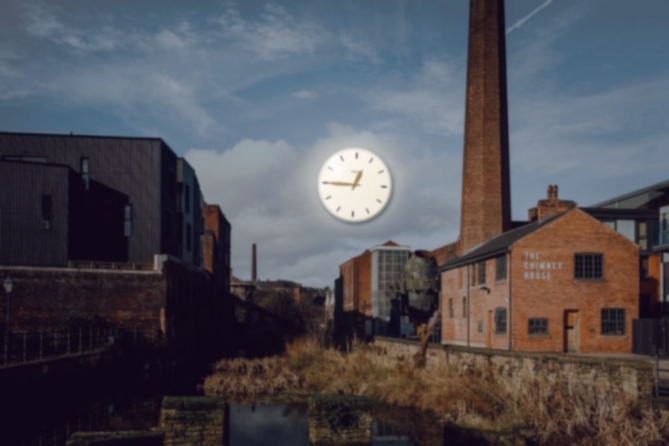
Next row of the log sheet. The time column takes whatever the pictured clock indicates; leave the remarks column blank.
12:45
